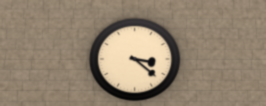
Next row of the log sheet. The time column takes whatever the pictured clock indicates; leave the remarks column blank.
3:22
